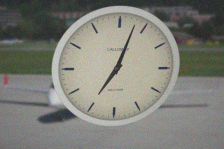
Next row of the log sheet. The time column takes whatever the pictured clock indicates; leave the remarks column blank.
7:03
